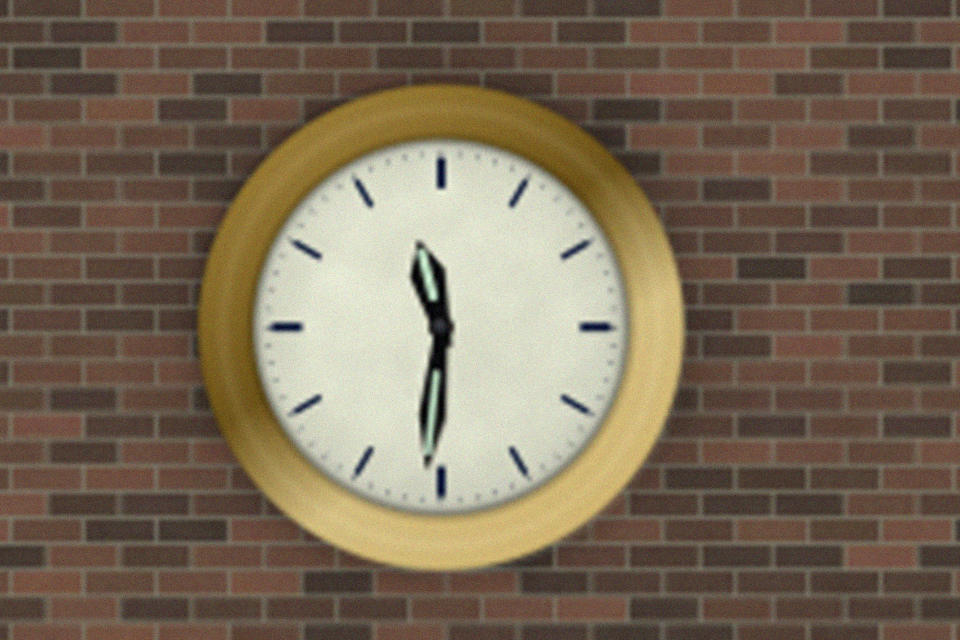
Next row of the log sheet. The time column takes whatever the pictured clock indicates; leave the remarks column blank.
11:31
